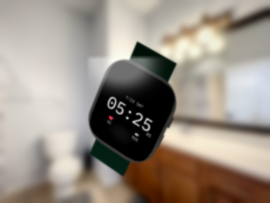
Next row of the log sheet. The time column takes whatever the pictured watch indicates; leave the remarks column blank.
5:25
